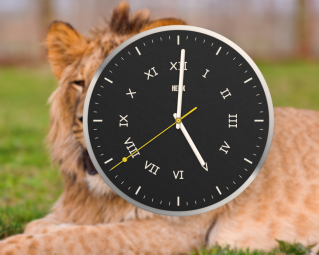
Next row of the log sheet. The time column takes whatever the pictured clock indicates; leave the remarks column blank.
5:00:39
